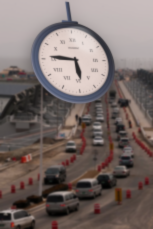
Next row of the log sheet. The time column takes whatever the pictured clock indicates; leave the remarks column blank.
5:46
